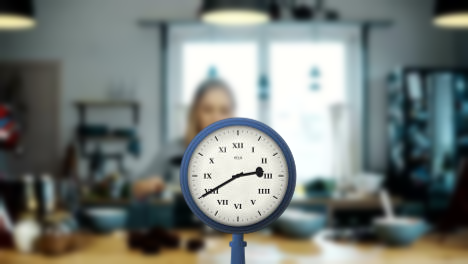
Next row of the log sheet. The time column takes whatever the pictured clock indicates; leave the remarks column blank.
2:40
